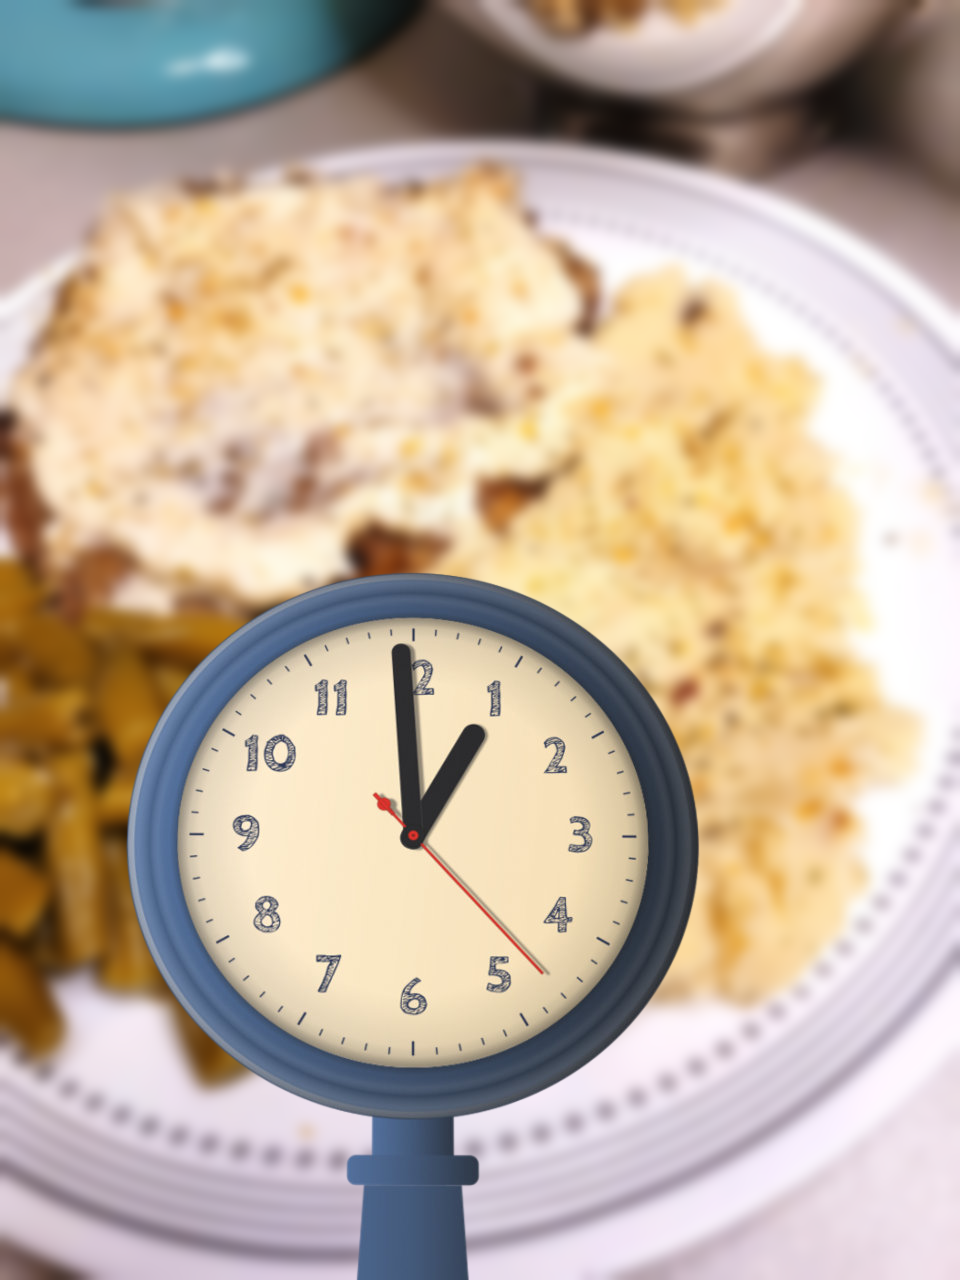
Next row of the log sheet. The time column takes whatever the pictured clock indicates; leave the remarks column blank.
12:59:23
